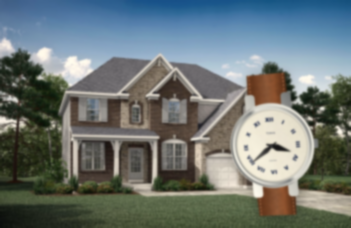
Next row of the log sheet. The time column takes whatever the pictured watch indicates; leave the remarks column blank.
3:39
